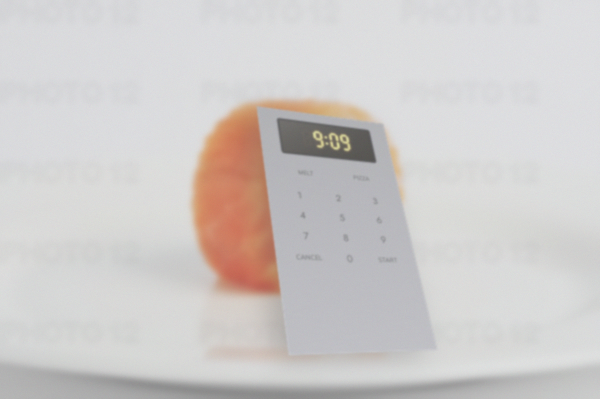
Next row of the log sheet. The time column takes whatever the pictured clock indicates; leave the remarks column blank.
9:09
